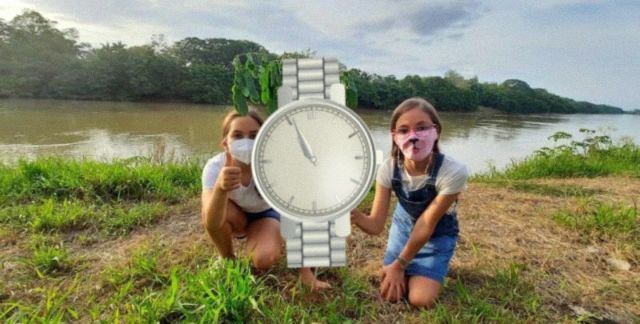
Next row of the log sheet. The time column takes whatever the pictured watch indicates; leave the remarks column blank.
10:56
